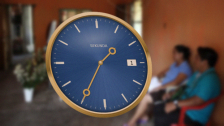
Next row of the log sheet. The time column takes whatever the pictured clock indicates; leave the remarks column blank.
1:35
